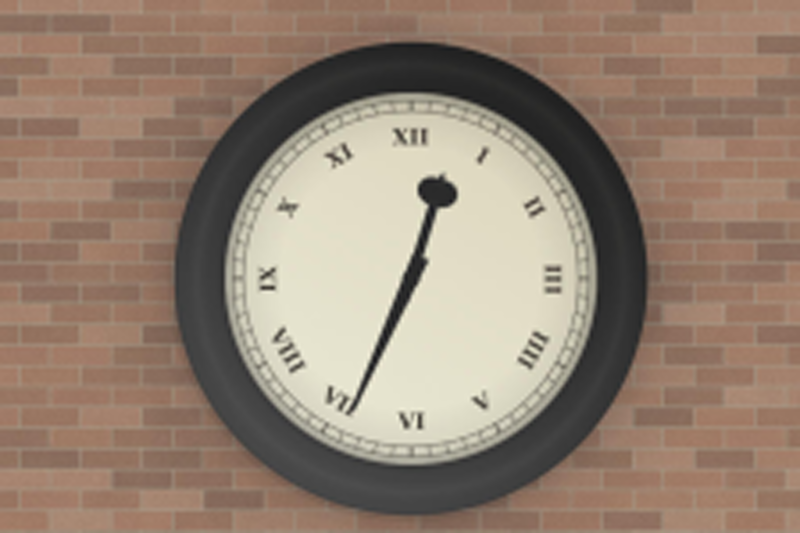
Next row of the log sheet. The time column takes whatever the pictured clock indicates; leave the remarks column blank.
12:34
